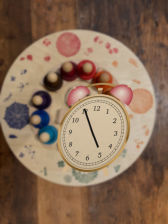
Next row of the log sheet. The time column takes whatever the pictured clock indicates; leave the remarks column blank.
4:55
